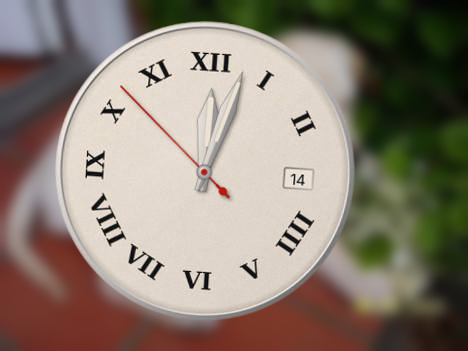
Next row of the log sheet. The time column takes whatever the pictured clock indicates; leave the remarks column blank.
12:02:52
